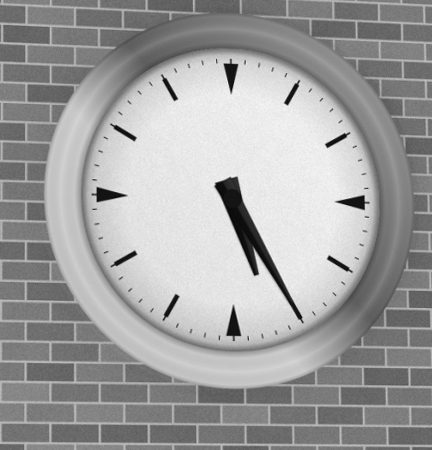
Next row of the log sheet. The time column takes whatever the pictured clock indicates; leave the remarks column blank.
5:25
